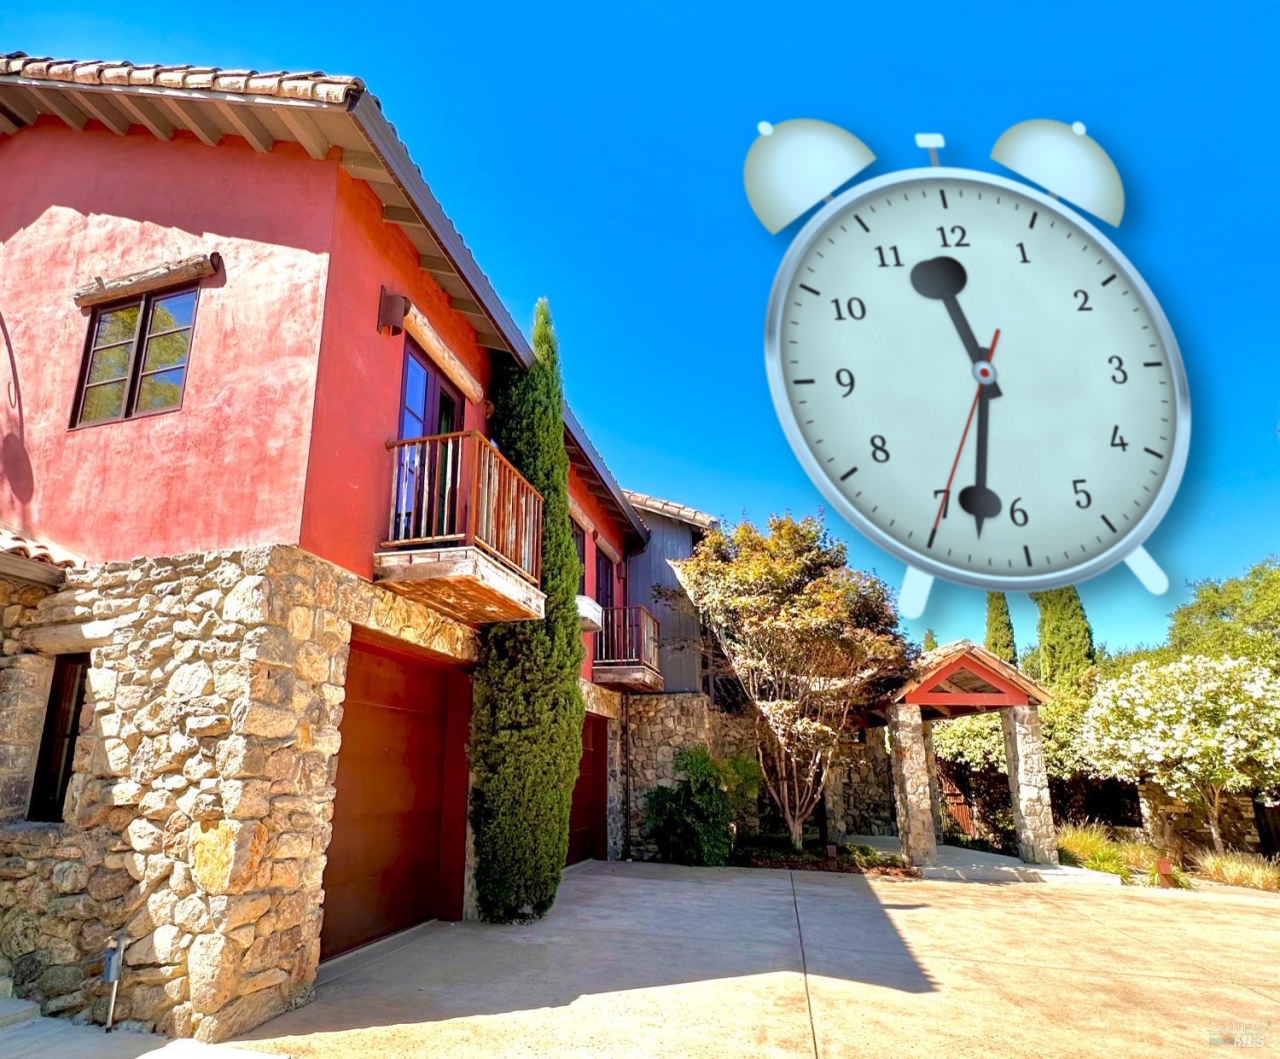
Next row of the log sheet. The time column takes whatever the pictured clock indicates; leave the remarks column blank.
11:32:35
